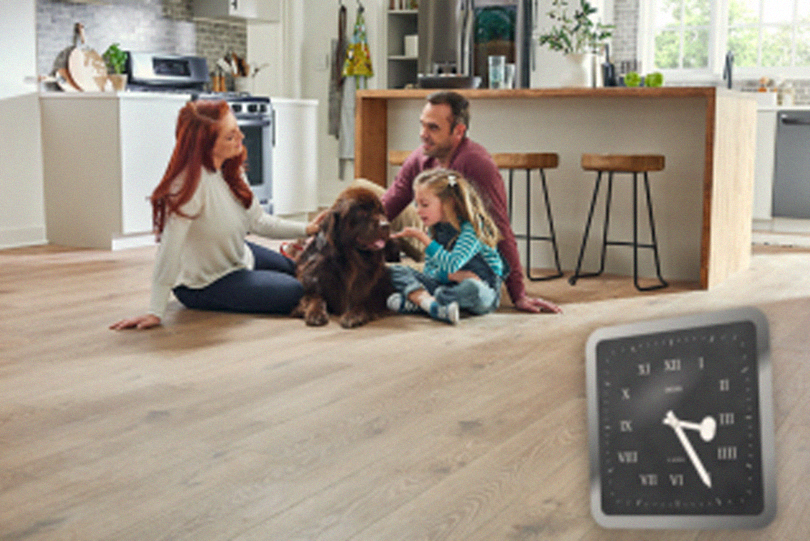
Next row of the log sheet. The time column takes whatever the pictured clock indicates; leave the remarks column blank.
3:25
